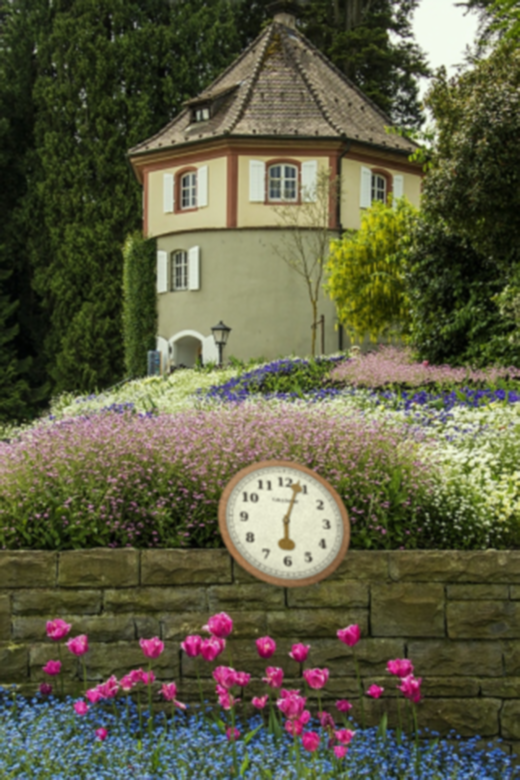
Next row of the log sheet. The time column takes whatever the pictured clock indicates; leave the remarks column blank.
6:03
